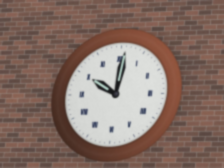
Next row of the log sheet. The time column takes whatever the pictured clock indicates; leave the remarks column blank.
10:01
